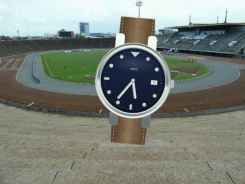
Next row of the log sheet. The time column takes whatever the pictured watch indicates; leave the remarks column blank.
5:36
